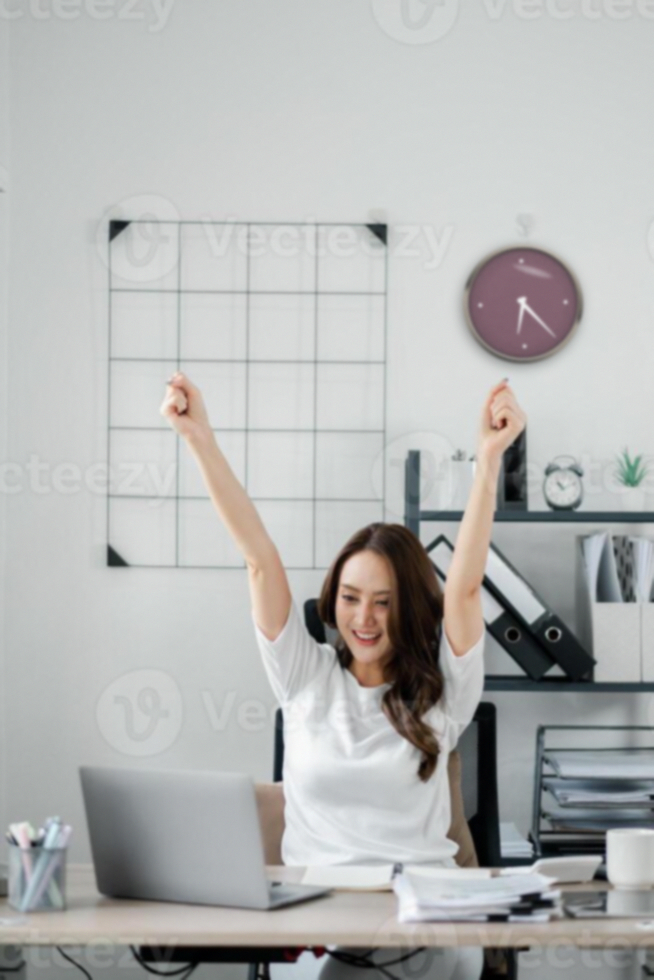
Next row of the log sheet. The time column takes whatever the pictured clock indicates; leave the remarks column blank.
6:23
